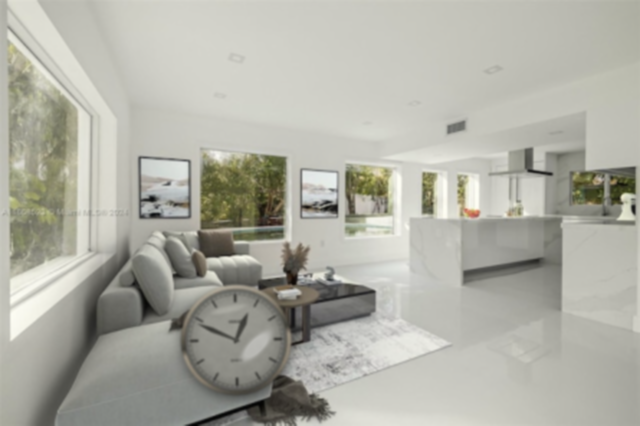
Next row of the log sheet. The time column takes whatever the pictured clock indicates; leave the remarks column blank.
12:49
